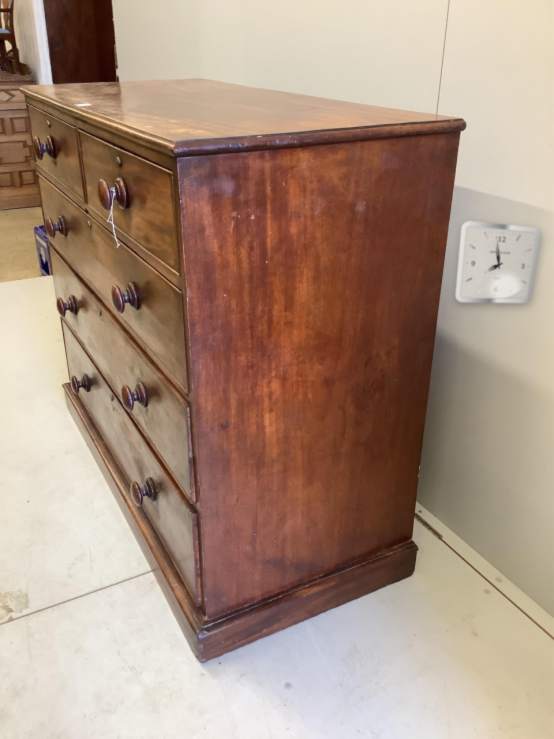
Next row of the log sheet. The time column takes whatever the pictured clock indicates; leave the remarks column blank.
7:58
